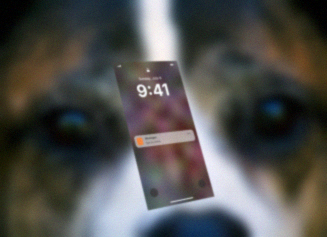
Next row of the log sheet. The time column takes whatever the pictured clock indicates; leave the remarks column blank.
9:41
